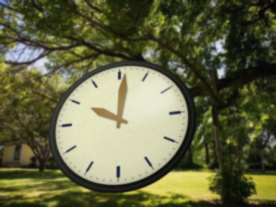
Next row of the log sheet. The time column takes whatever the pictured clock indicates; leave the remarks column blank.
10:01
